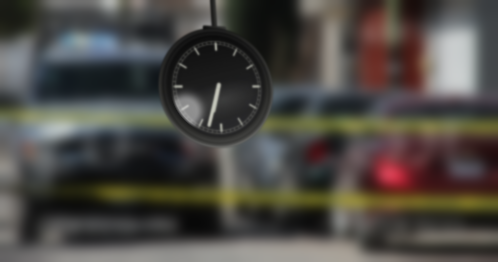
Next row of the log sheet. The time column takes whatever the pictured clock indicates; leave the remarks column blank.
6:33
